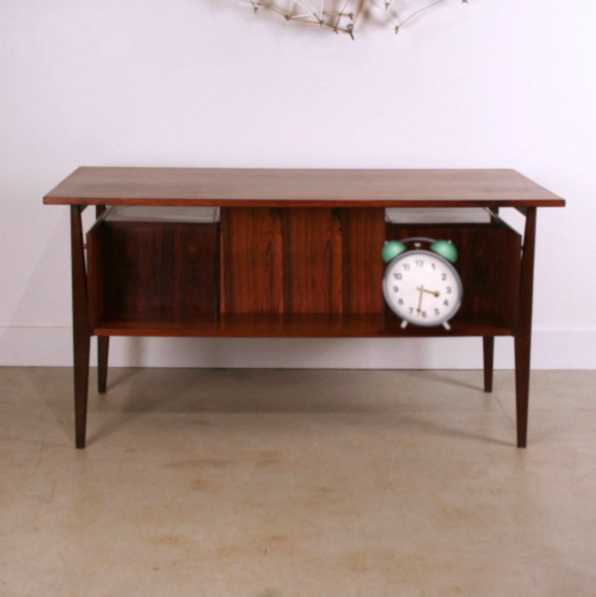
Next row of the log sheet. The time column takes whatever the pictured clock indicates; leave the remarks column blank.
3:32
